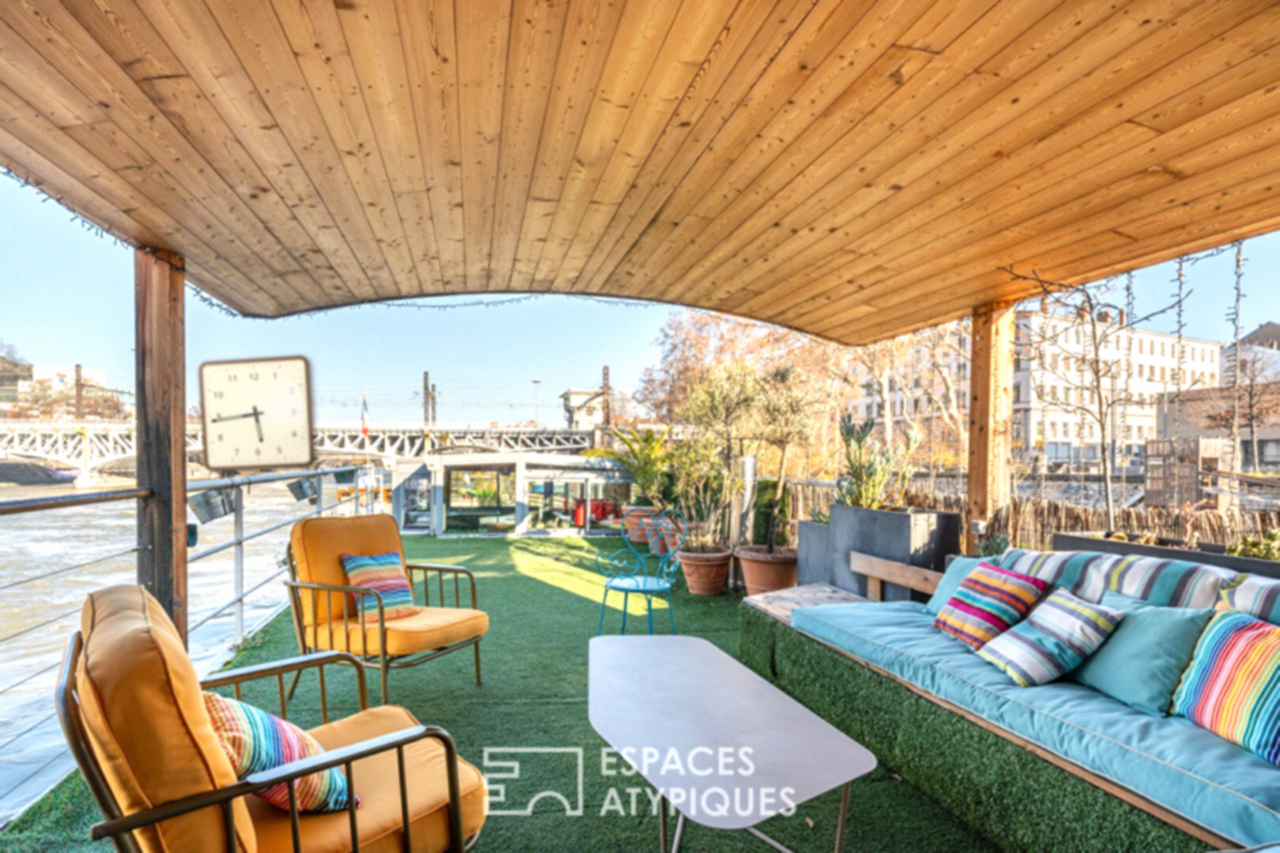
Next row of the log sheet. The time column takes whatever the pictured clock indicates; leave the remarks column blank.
5:44
